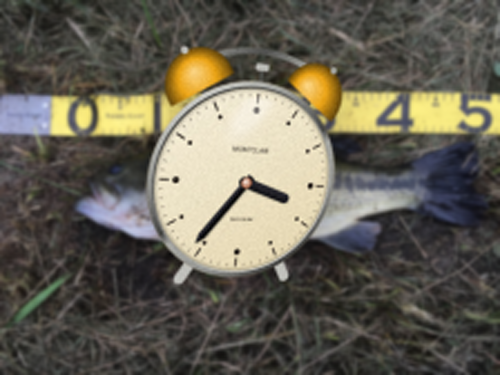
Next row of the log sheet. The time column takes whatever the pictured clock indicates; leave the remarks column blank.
3:36
